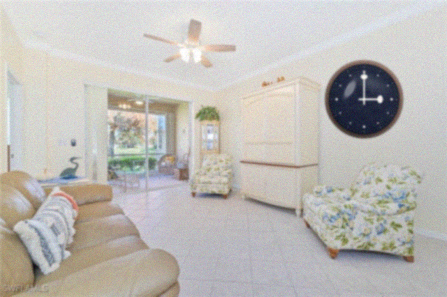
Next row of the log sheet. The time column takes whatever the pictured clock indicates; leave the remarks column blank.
3:00
